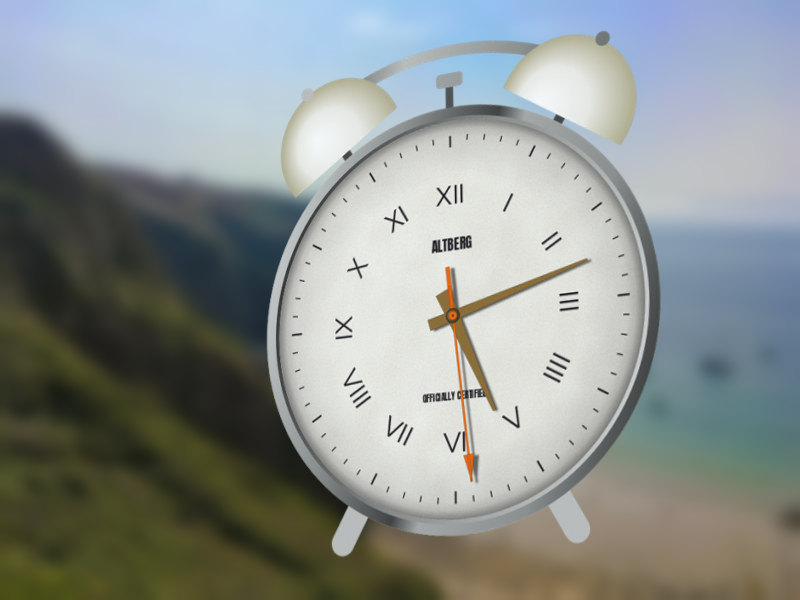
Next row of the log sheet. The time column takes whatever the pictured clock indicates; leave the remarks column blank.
5:12:29
